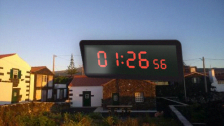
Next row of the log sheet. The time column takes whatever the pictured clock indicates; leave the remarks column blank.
1:26:56
